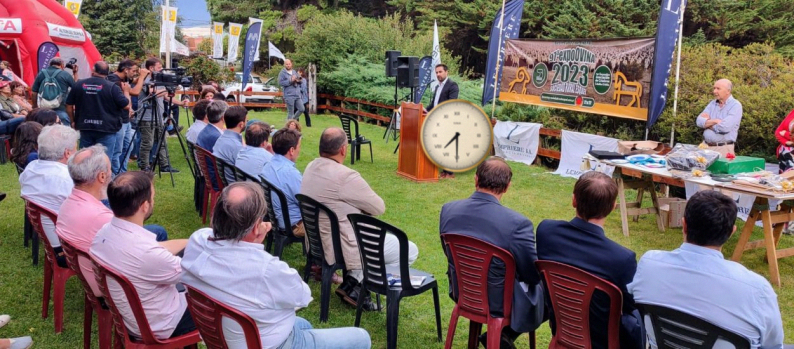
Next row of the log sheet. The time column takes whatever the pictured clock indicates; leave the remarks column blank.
7:30
